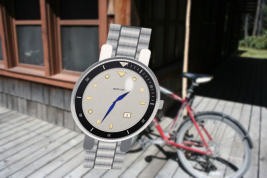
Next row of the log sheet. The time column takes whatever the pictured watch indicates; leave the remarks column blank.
1:34
